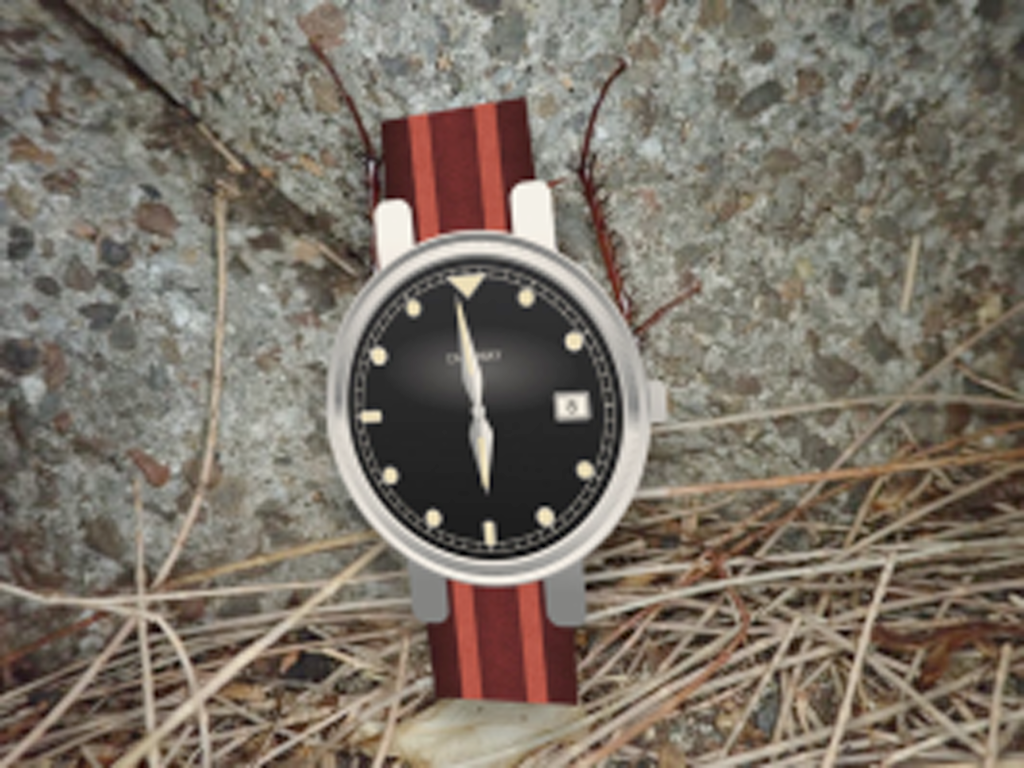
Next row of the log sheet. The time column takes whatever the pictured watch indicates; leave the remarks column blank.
5:59
